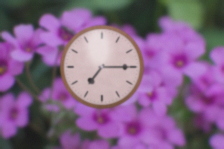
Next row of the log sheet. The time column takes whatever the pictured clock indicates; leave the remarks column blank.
7:15
